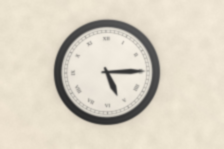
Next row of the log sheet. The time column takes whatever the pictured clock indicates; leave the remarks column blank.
5:15
